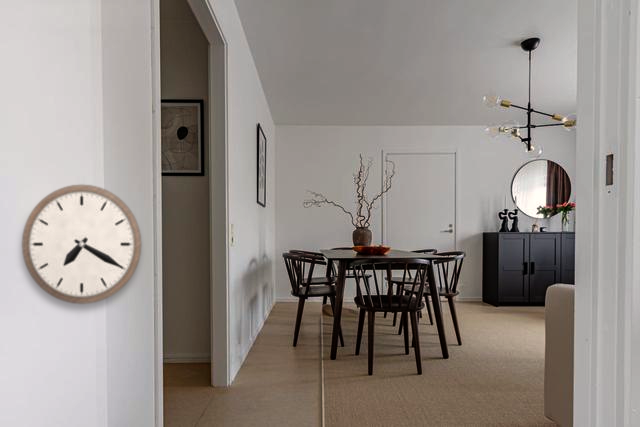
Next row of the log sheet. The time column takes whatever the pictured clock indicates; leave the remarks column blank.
7:20
